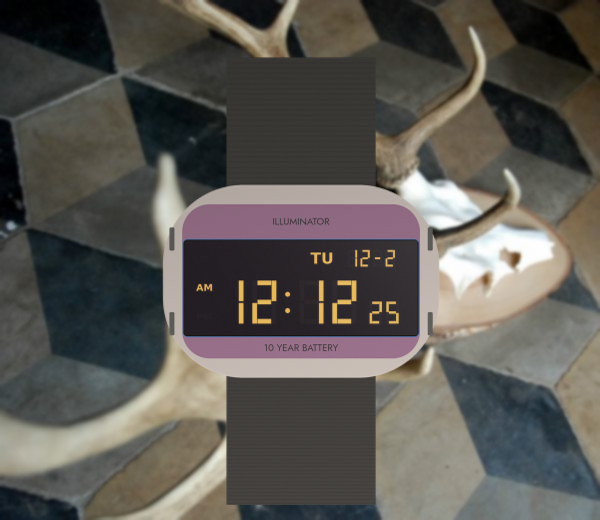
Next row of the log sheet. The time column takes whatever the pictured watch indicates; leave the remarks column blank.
12:12:25
